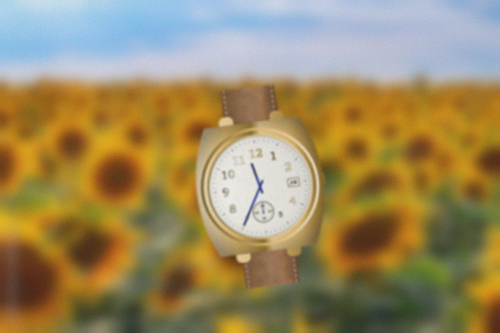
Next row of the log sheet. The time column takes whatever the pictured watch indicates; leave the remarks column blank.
11:35
